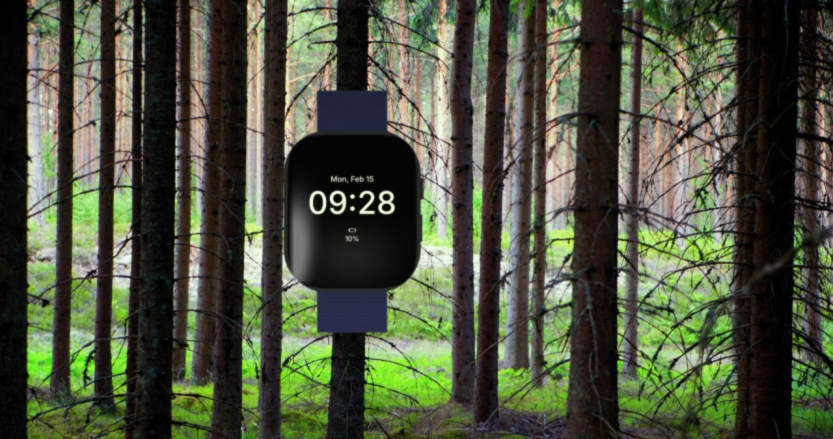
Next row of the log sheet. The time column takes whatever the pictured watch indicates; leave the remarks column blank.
9:28
